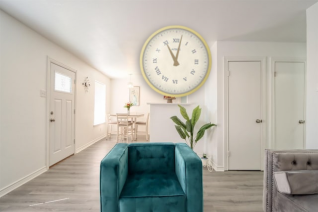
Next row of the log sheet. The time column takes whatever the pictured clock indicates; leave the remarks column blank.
11:02
